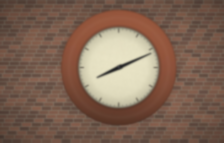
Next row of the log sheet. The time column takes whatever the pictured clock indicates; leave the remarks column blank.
8:11
